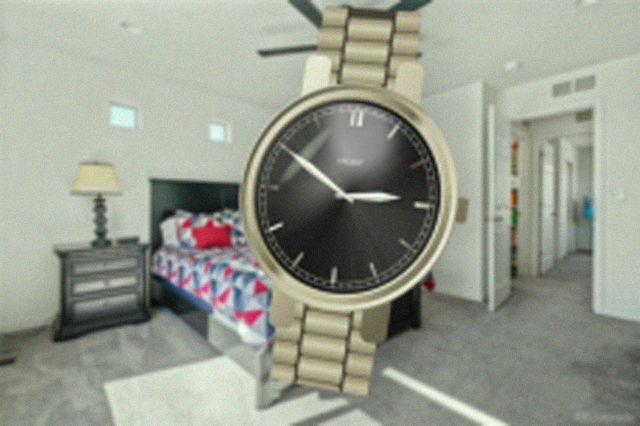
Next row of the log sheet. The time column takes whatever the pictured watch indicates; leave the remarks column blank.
2:50
